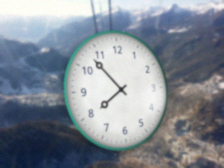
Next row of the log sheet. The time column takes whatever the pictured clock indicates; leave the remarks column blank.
7:53
